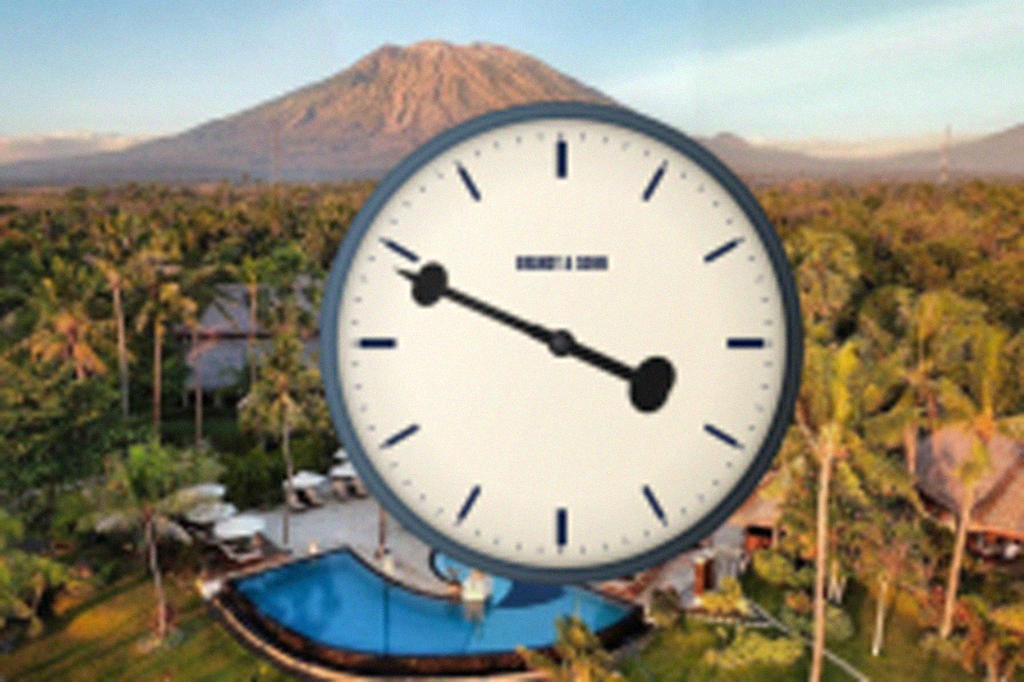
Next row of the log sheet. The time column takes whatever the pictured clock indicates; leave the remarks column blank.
3:49
